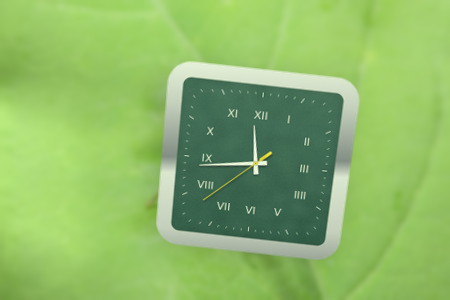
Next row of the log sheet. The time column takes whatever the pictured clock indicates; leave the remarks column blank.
11:43:38
